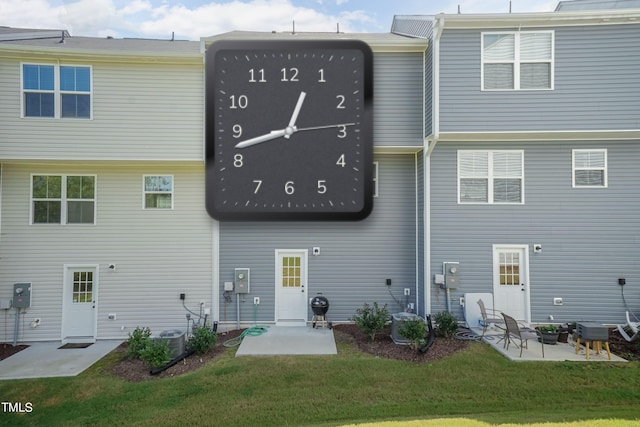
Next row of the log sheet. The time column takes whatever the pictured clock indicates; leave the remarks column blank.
12:42:14
